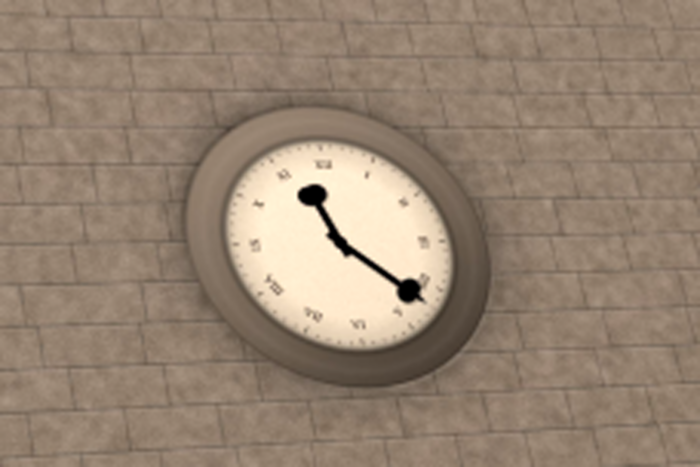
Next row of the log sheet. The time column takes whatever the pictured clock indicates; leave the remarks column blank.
11:22
